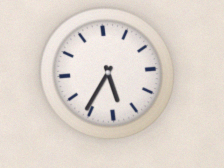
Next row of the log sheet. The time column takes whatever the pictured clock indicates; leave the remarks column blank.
5:36
